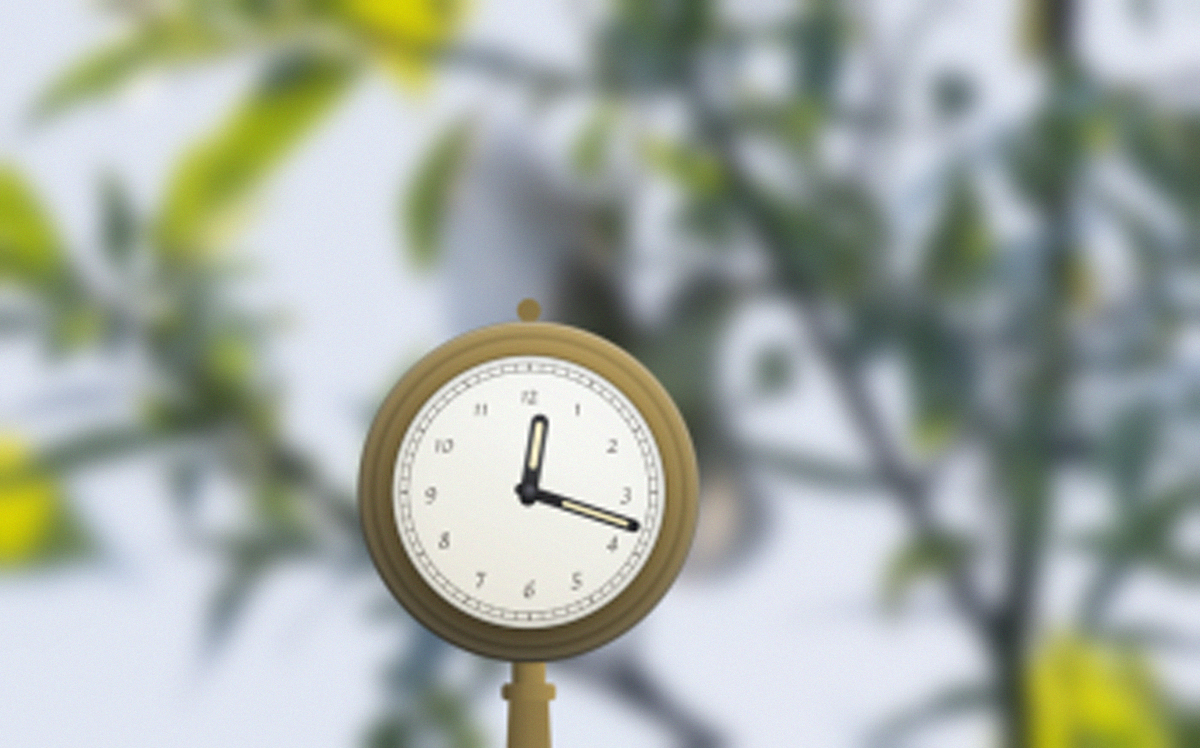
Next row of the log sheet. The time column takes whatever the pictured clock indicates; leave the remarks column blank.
12:18
